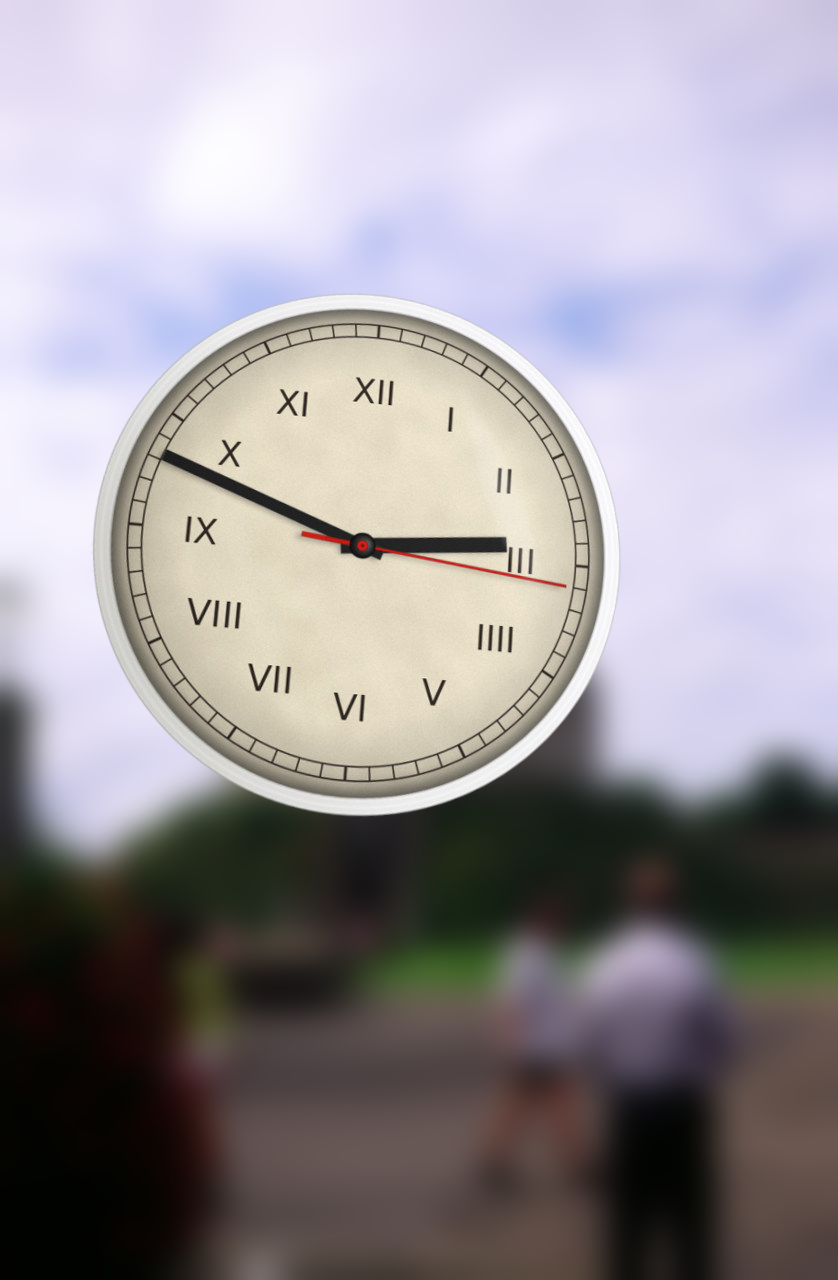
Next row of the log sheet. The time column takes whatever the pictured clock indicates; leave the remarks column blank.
2:48:16
